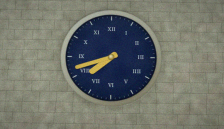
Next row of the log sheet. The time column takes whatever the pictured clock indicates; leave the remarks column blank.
7:42
